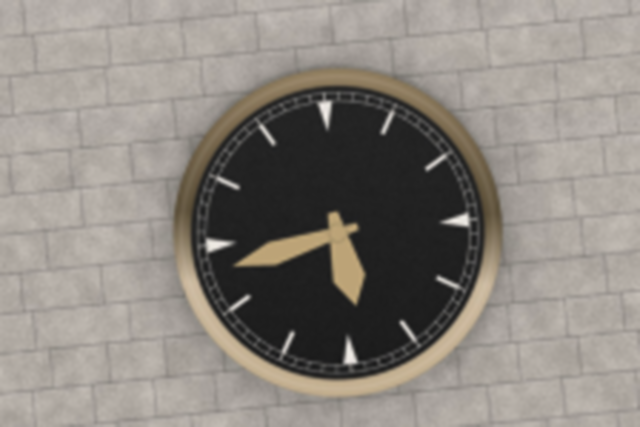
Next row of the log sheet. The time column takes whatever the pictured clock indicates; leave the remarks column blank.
5:43
